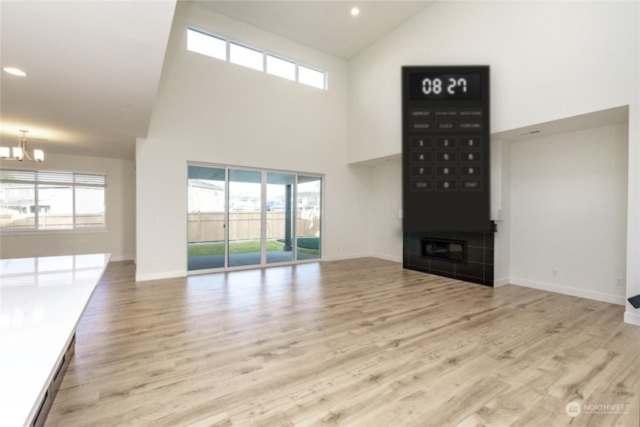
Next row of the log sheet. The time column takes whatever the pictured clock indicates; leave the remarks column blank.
8:27
